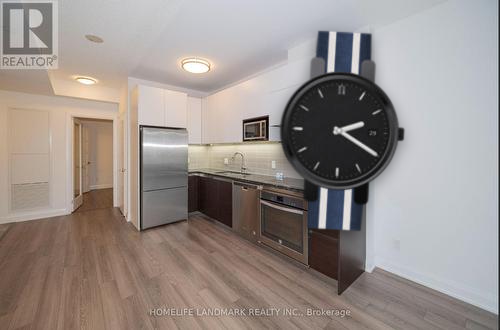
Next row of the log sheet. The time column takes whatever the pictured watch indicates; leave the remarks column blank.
2:20
